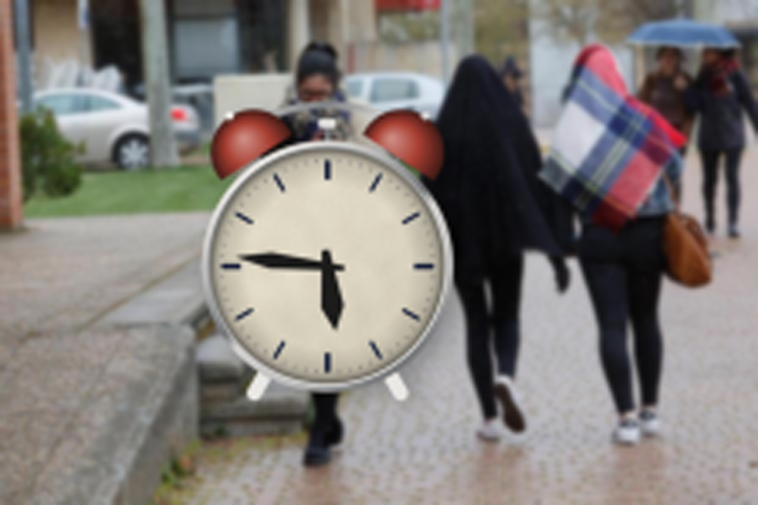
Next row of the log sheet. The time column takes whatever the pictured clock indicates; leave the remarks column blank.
5:46
